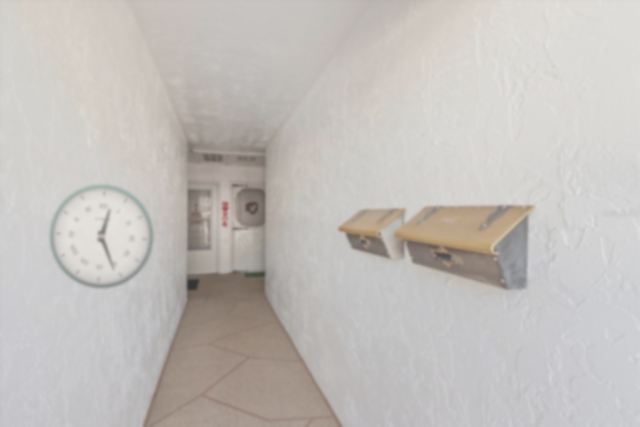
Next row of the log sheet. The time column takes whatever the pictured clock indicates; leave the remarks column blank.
12:26
